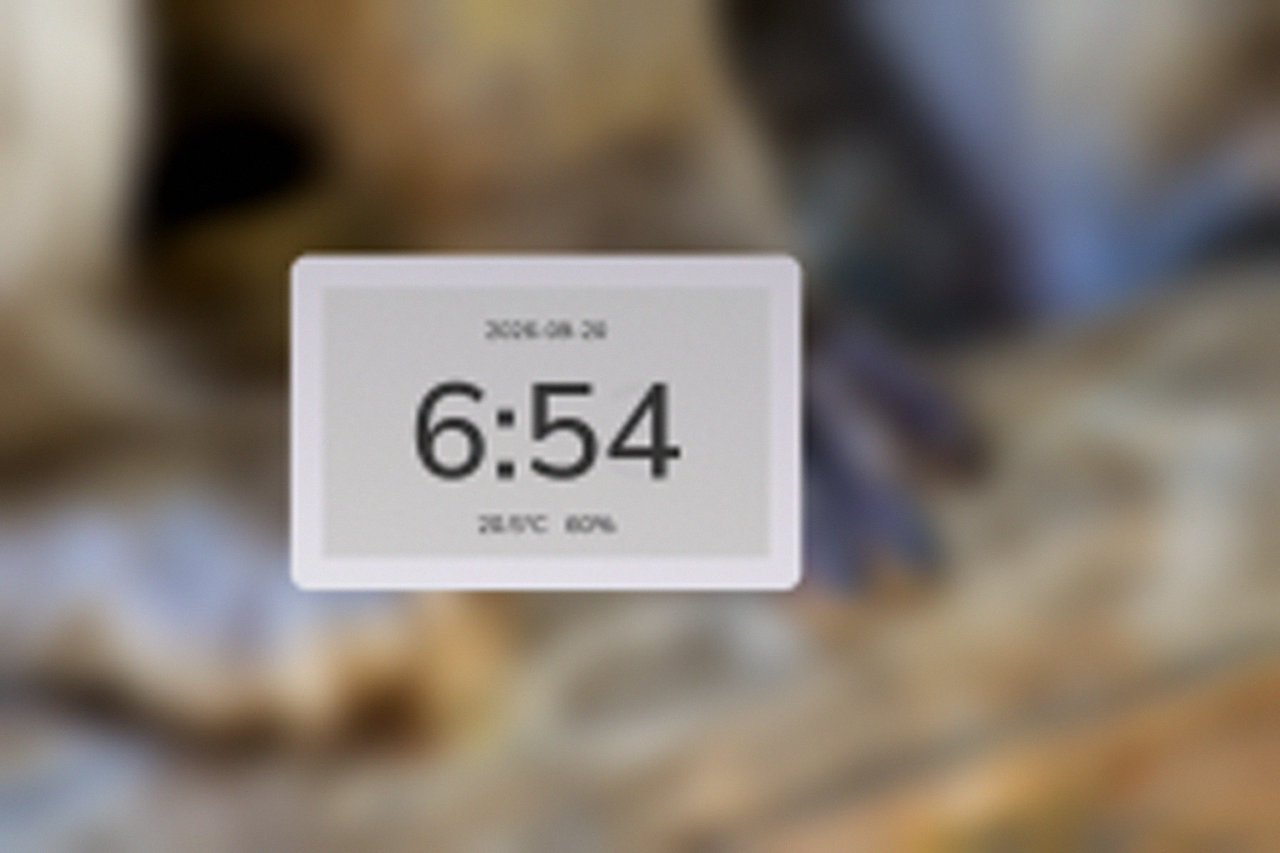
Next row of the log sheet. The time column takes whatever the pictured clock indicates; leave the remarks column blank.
6:54
